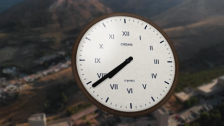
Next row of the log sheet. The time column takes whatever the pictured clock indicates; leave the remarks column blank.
7:39
